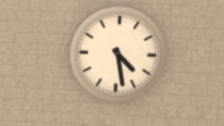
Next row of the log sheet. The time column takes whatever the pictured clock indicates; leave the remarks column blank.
4:28
